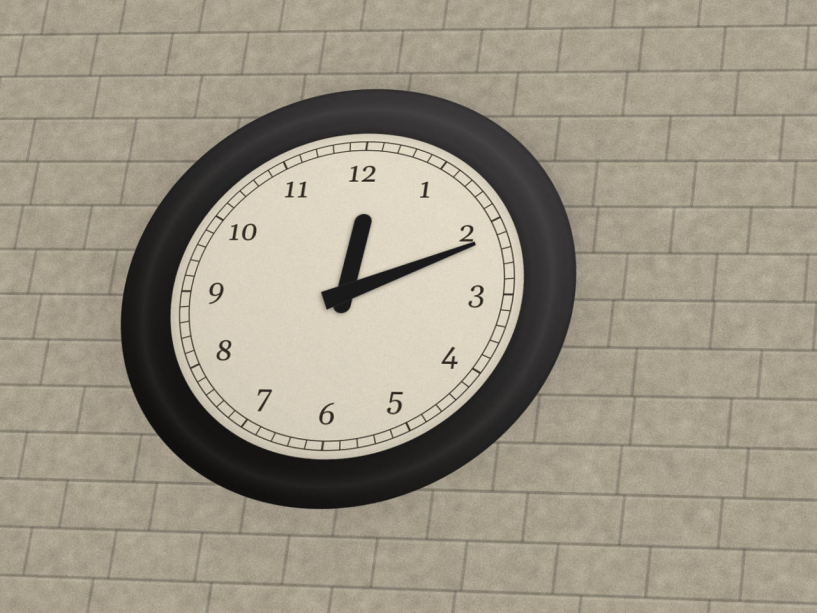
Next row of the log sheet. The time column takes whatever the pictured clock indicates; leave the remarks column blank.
12:11
